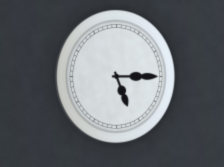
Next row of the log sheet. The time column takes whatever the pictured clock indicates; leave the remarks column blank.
5:15
